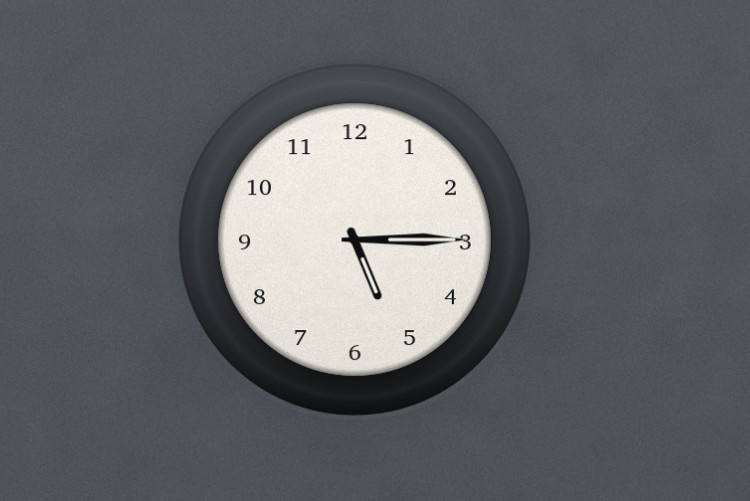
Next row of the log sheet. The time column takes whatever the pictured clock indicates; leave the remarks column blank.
5:15
